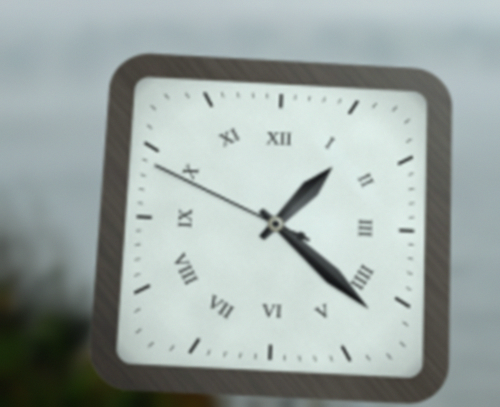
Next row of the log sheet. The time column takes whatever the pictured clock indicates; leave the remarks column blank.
1:21:49
